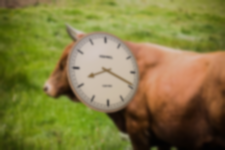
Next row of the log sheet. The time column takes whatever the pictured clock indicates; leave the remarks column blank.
8:19
